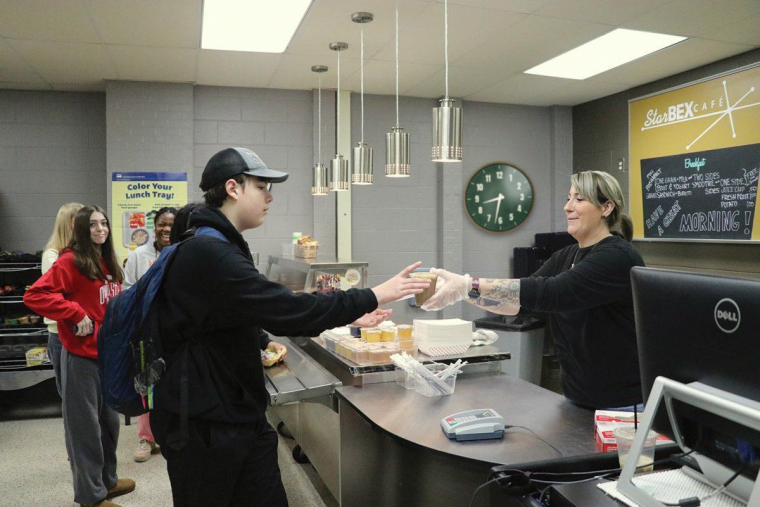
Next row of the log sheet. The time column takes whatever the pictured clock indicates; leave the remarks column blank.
8:32
